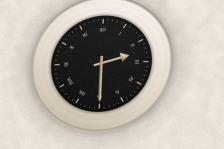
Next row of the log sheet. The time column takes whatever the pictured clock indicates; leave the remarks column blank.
2:30
